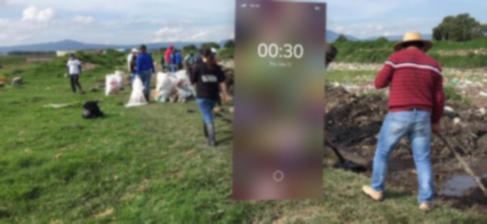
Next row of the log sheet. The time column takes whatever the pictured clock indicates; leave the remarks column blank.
0:30
